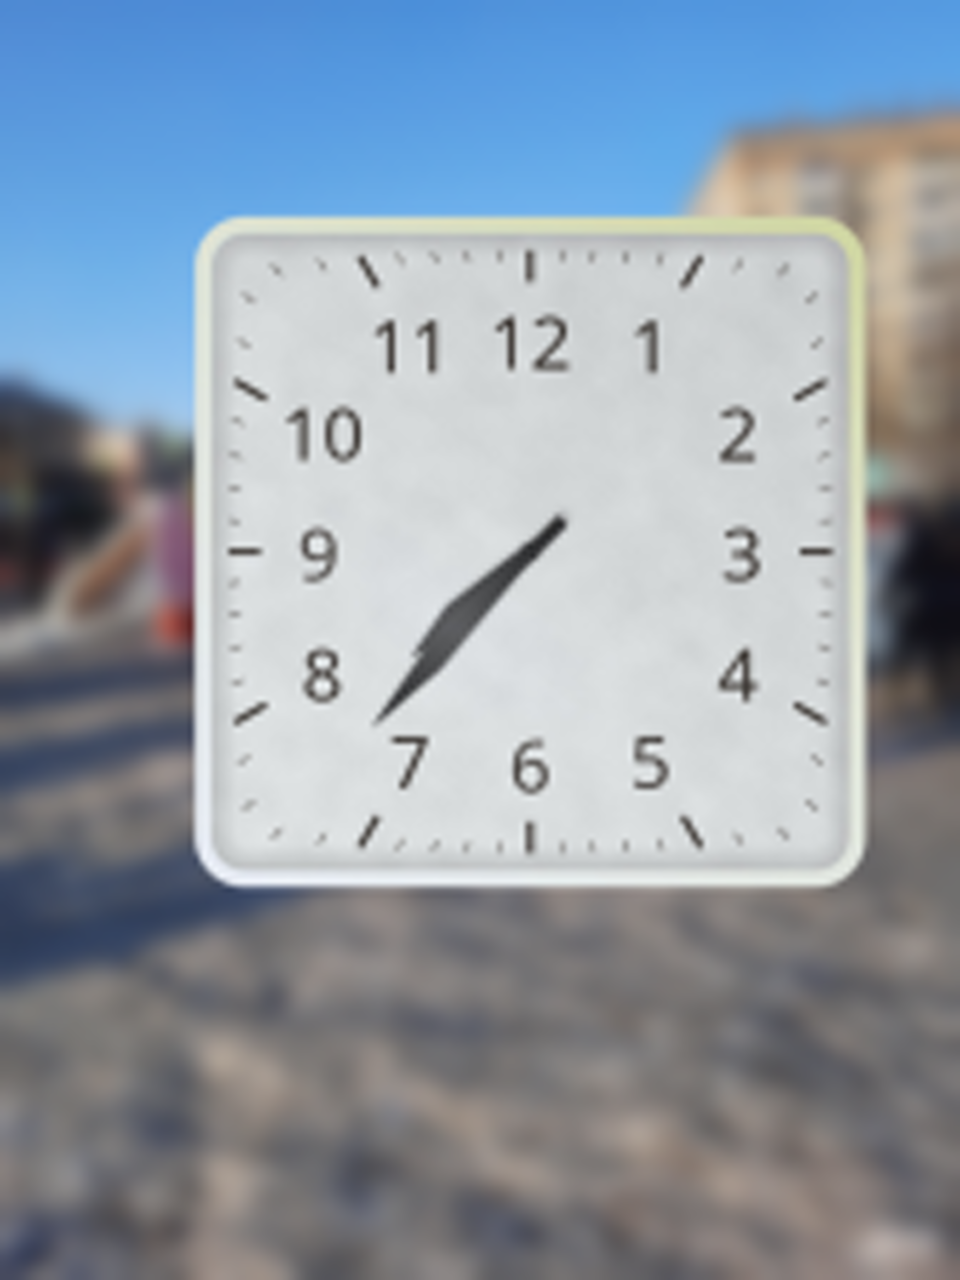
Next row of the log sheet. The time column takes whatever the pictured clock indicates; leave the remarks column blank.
7:37
